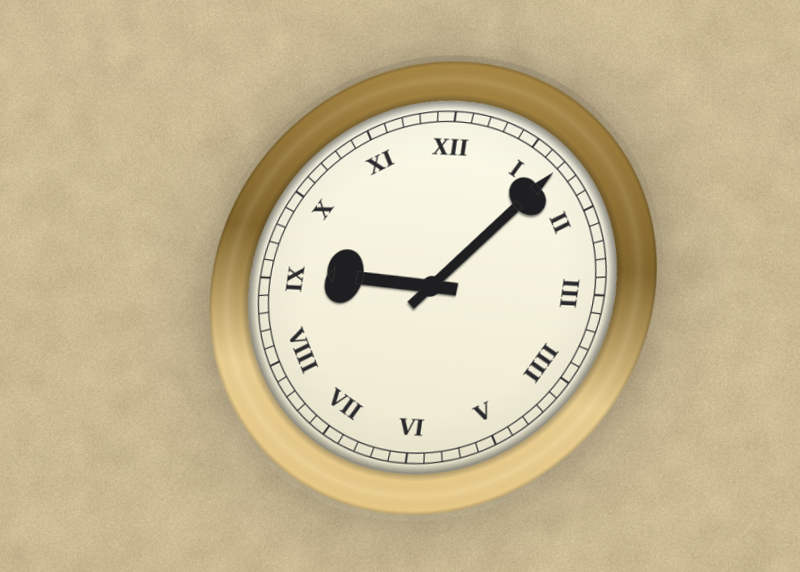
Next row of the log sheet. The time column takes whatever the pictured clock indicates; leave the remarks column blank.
9:07
